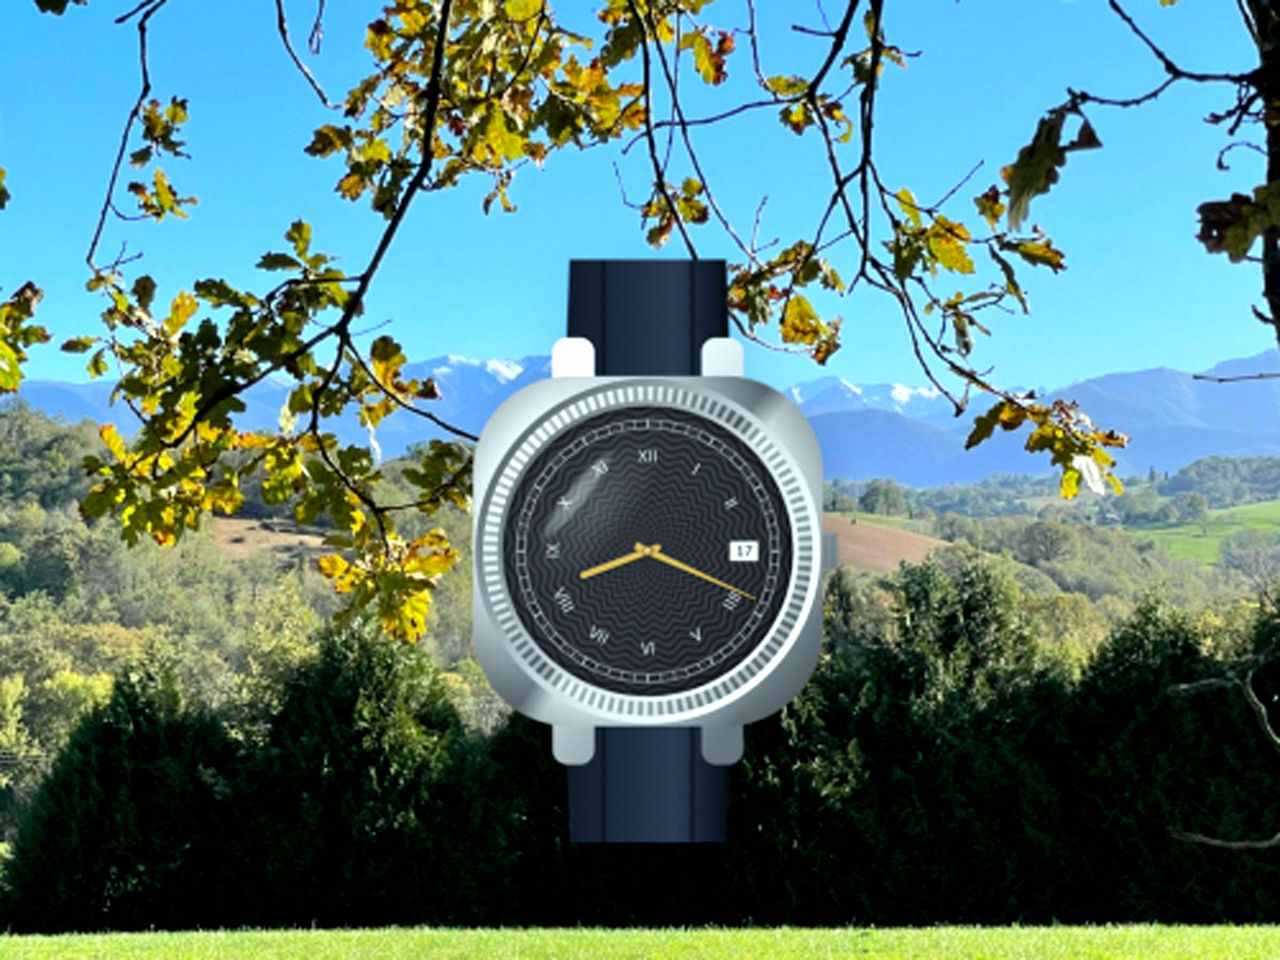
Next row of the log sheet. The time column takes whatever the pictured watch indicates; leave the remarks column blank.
8:19
